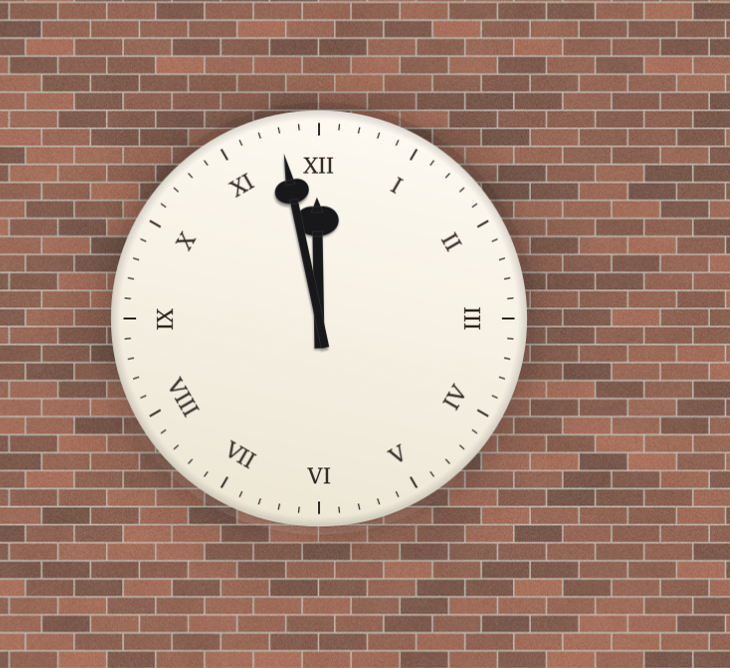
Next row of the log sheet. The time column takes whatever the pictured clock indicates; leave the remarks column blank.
11:58
